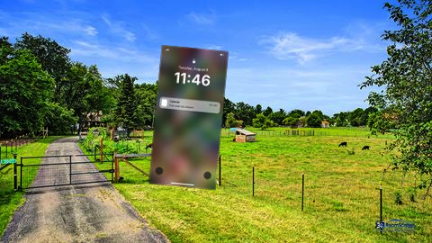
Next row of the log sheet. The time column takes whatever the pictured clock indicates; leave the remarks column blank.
11:46
